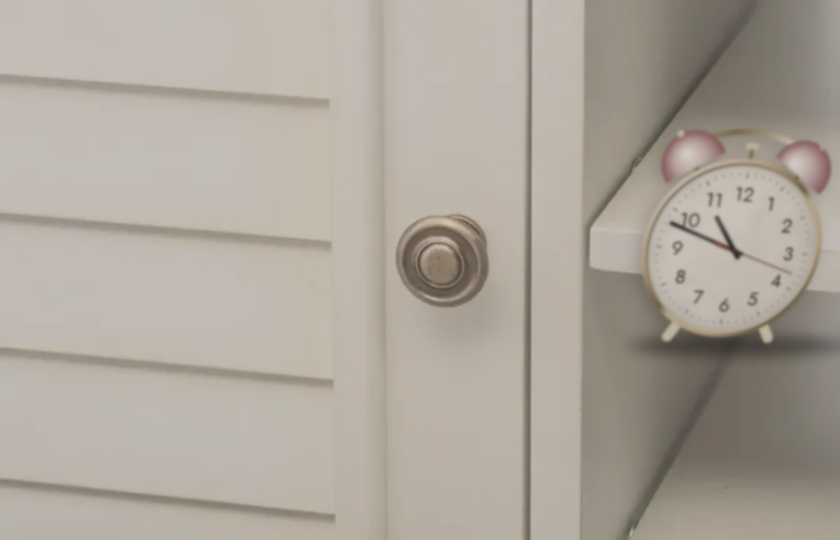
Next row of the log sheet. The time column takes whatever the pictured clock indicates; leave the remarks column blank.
10:48:18
